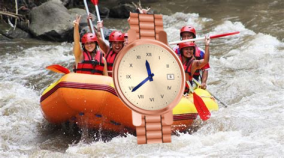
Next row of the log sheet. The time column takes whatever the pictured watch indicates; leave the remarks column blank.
11:39
